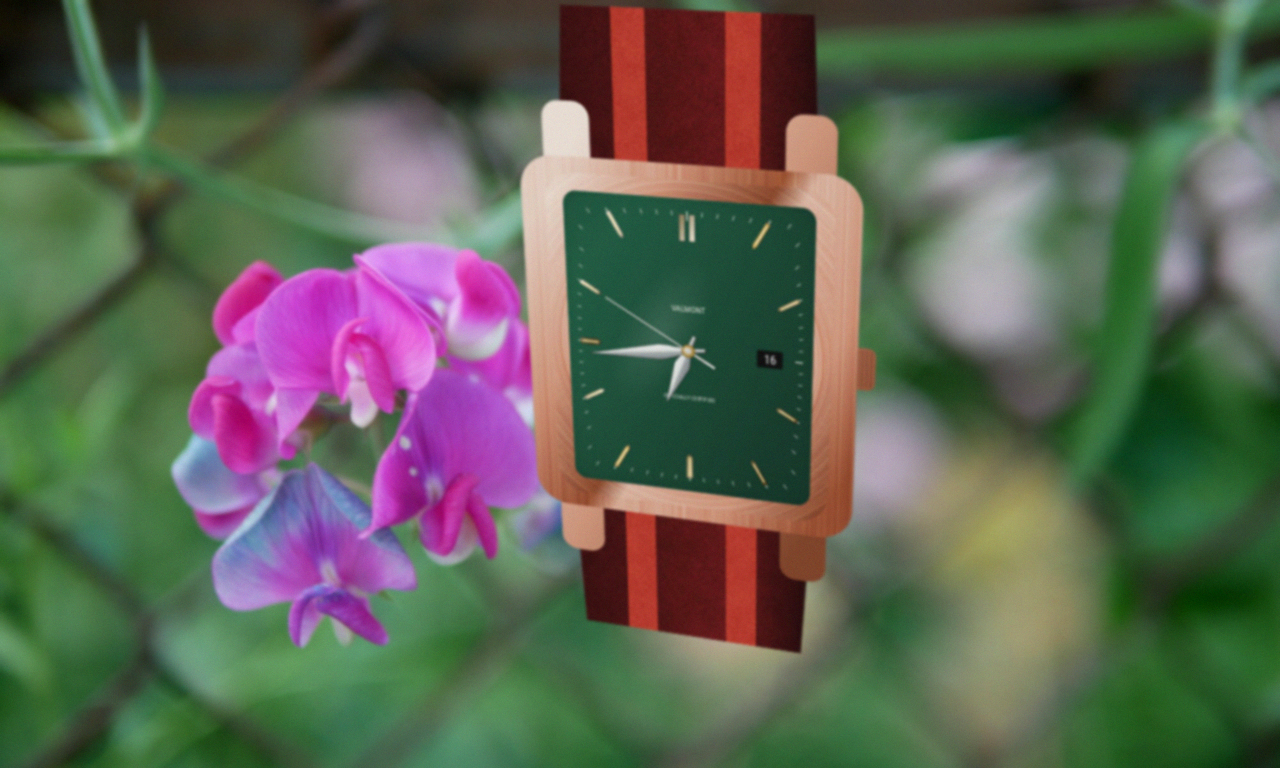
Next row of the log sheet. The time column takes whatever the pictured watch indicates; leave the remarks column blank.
6:43:50
